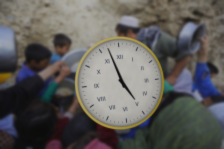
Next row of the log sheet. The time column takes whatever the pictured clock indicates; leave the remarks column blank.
4:57
